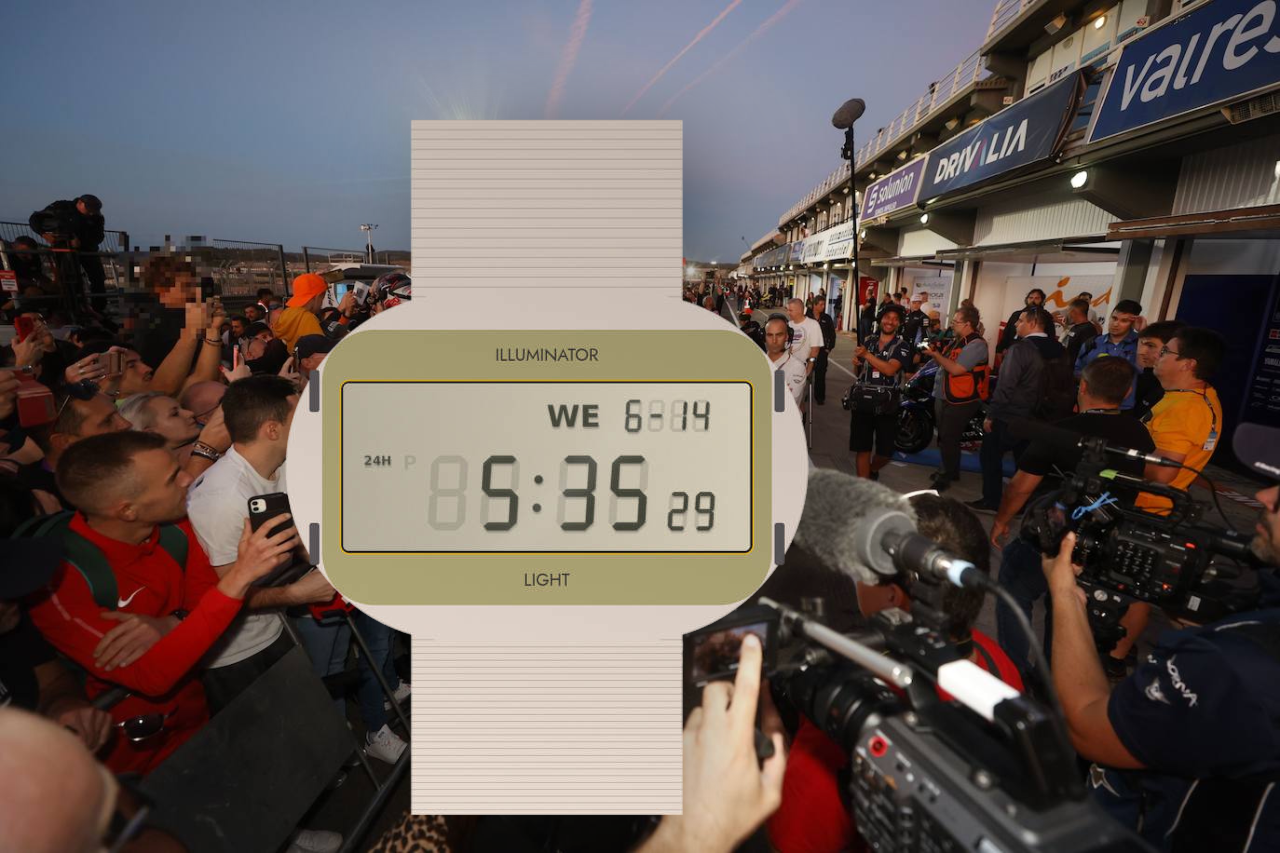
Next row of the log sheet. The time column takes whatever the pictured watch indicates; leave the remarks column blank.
5:35:29
